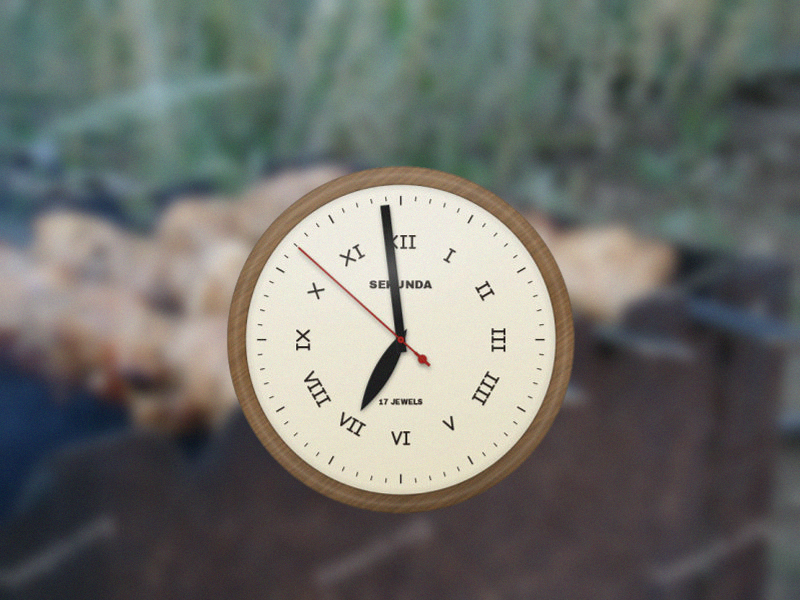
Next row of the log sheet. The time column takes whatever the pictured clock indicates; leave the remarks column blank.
6:58:52
